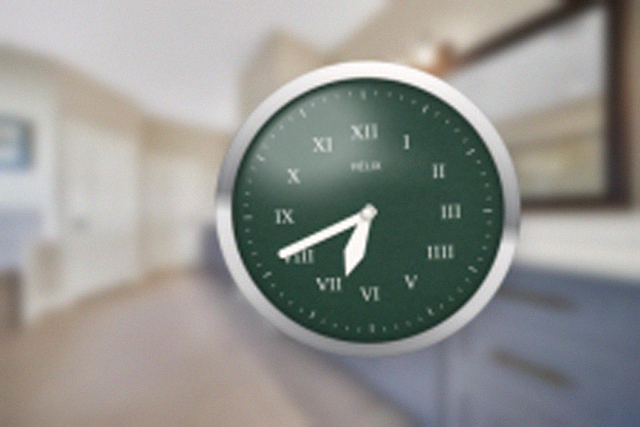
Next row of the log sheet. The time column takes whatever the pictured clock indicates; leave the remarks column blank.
6:41
